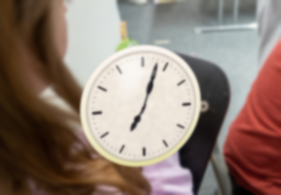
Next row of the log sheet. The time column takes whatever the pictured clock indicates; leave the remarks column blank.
7:03
